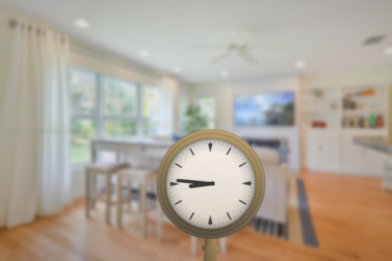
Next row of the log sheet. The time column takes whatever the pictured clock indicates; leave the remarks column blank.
8:46
